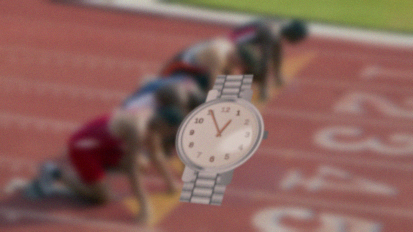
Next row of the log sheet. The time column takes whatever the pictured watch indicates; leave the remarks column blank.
12:55
